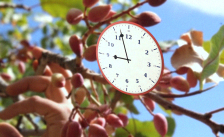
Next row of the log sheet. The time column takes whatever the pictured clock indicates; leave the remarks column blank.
8:57
